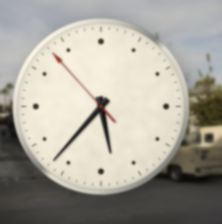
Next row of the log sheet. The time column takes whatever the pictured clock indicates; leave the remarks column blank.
5:36:53
